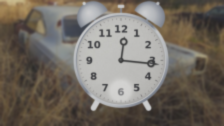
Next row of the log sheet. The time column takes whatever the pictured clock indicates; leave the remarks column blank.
12:16
